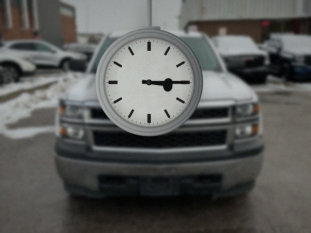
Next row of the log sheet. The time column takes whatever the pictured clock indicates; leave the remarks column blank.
3:15
